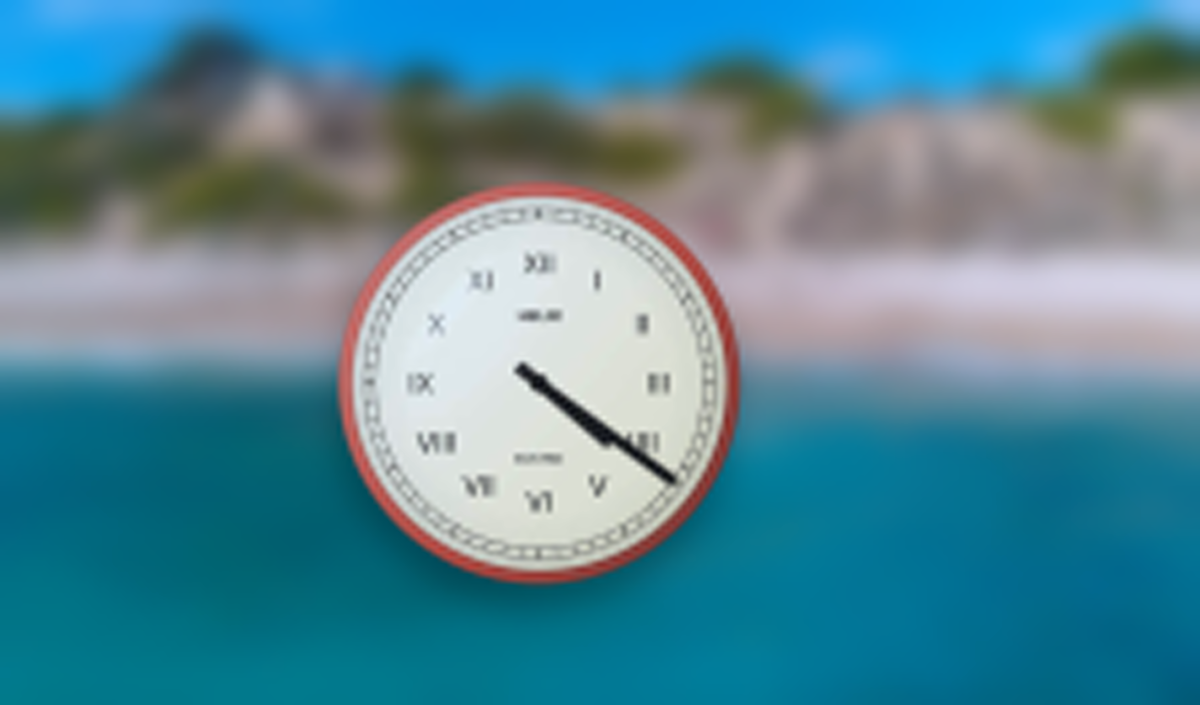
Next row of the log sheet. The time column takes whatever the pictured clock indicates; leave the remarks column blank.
4:21
